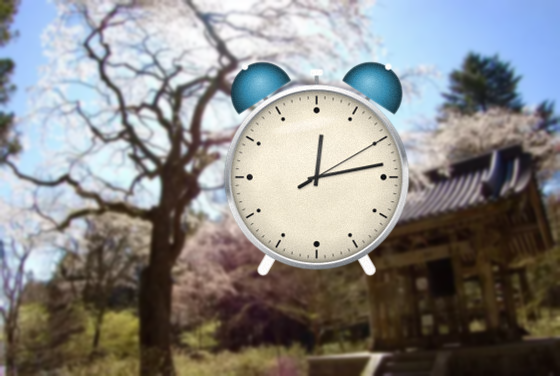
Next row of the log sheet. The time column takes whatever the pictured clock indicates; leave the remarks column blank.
12:13:10
